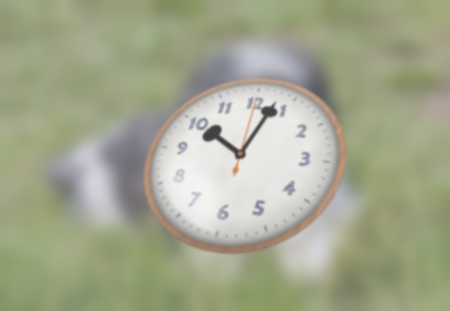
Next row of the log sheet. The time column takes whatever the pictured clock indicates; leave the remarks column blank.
10:03:00
